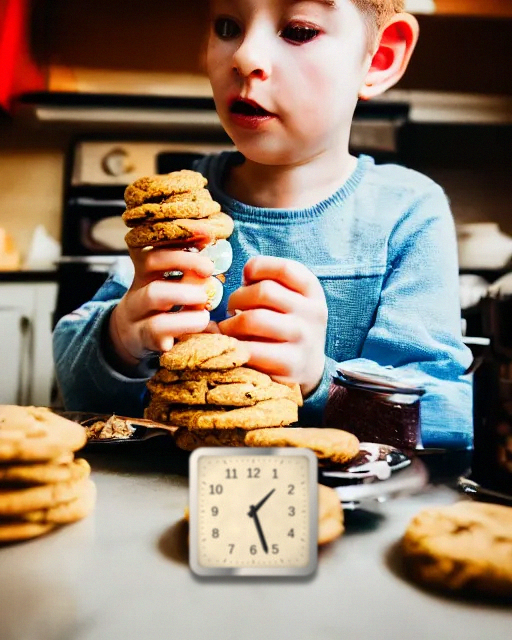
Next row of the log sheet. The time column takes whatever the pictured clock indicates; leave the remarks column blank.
1:27
